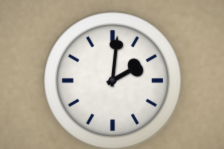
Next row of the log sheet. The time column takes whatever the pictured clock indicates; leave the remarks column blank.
2:01
